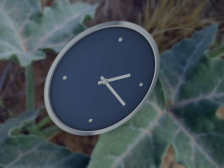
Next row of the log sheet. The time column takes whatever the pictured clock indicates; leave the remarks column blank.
2:21
